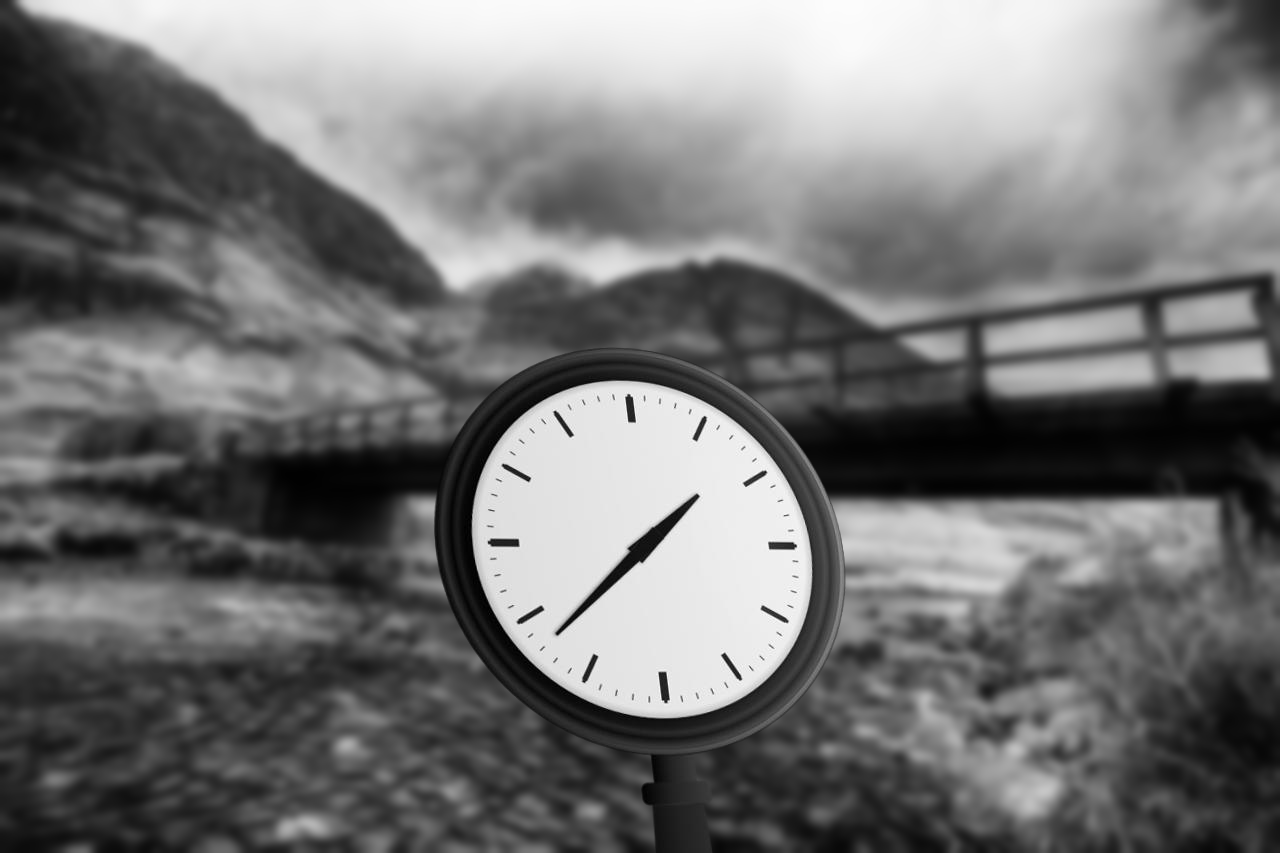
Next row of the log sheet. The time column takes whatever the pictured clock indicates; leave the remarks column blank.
1:38
